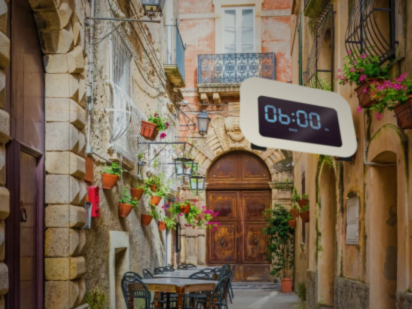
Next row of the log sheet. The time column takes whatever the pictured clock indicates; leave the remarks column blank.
6:00
